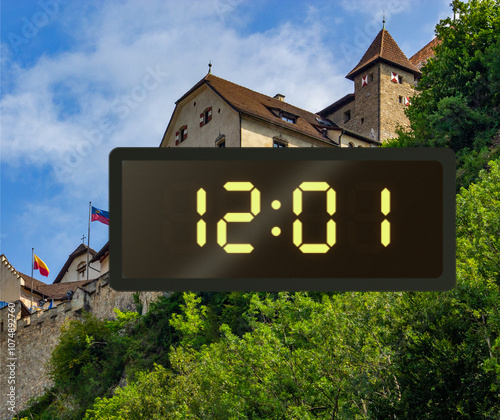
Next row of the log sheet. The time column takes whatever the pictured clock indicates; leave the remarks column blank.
12:01
